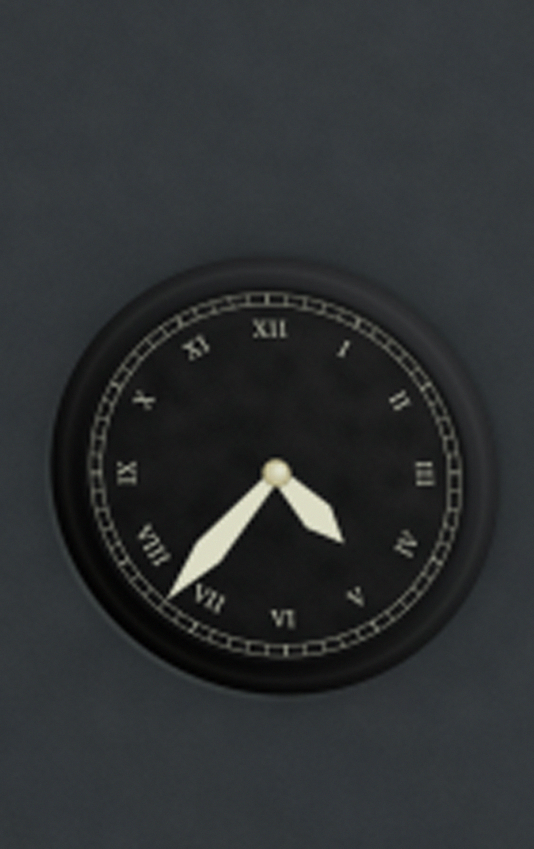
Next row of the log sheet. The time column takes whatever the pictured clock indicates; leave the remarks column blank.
4:37
